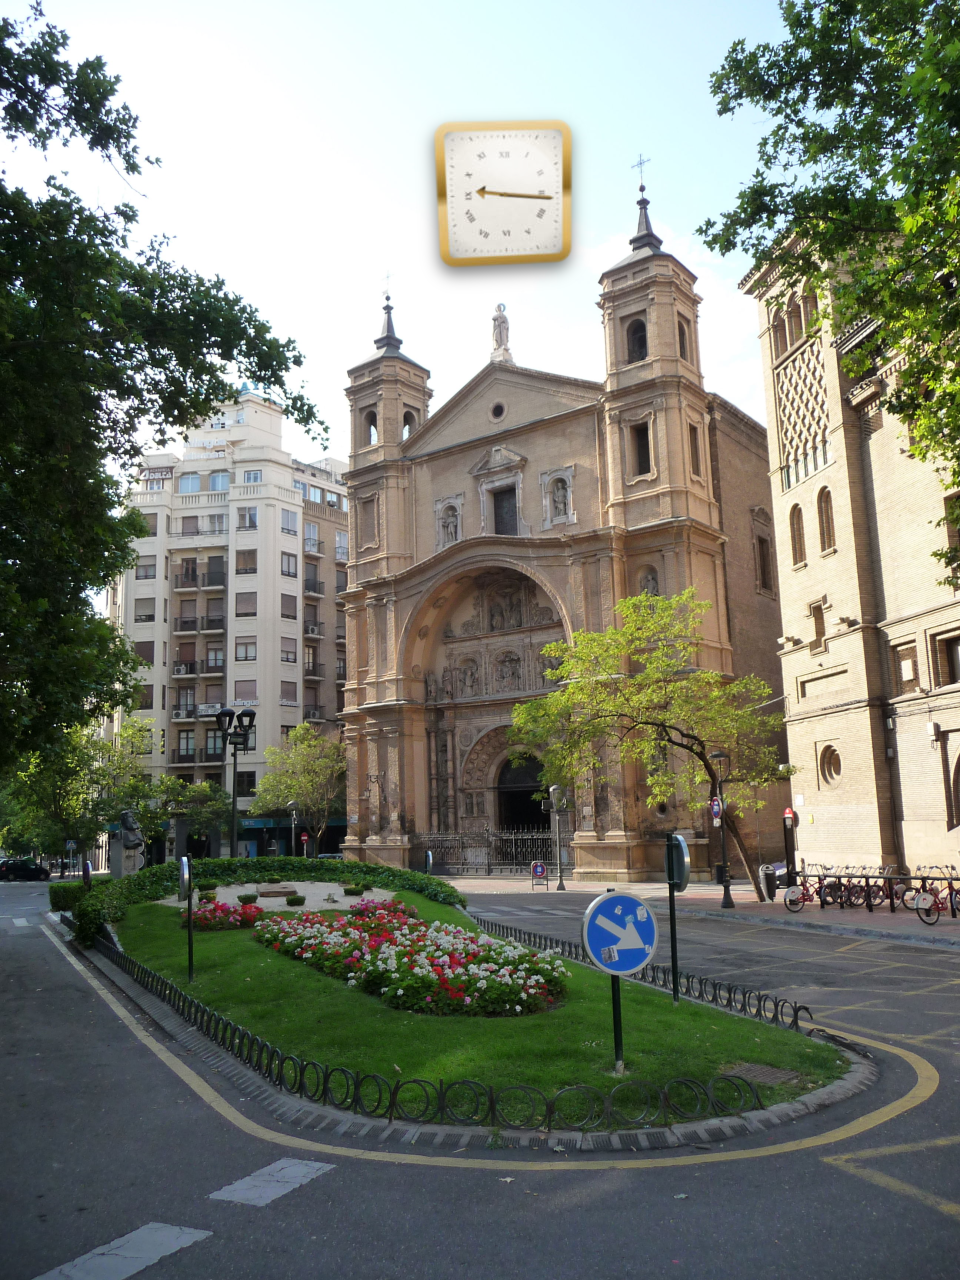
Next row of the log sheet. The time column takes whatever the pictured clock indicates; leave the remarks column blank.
9:16
